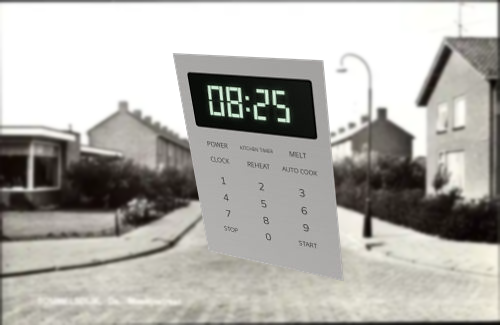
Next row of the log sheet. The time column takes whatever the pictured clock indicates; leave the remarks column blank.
8:25
